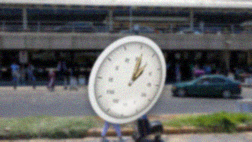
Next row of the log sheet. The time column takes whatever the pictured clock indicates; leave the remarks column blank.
1:01
